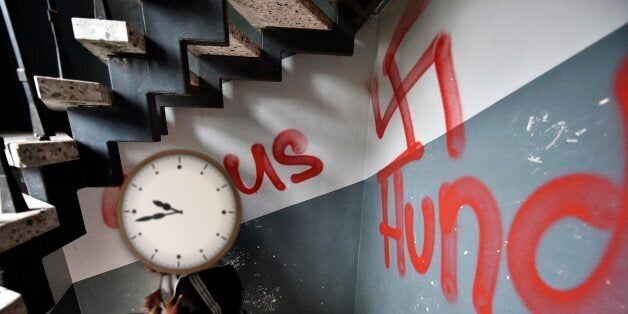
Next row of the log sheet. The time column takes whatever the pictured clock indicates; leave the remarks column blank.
9:43
